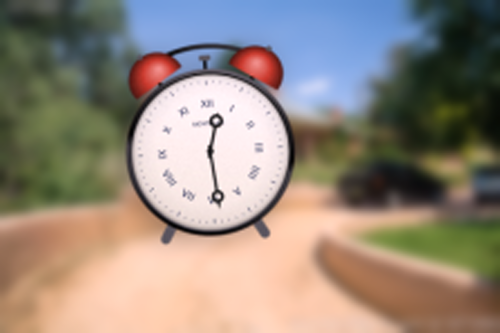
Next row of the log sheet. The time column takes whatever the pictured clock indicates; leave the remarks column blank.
12:29
